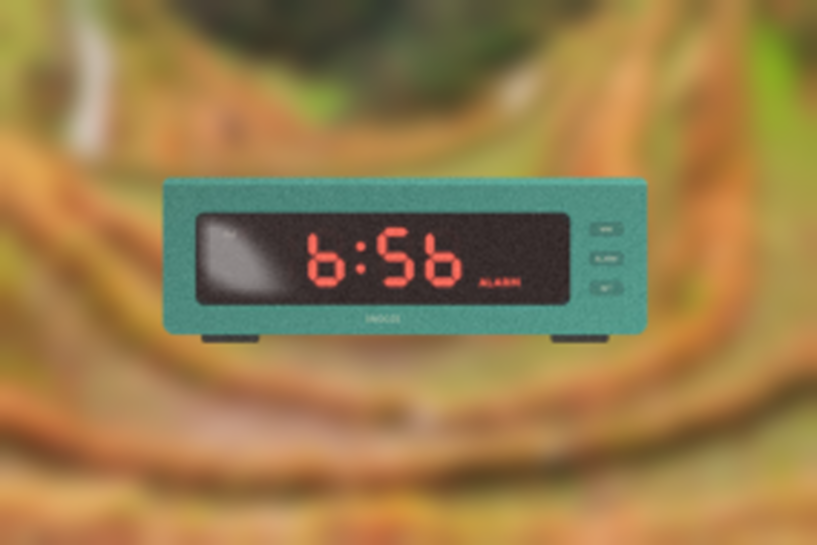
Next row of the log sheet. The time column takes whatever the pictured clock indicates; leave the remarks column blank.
6:56
